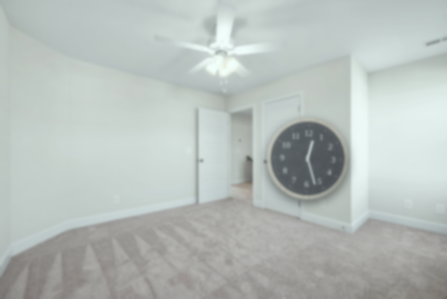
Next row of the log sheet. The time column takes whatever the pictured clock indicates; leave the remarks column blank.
12:27
